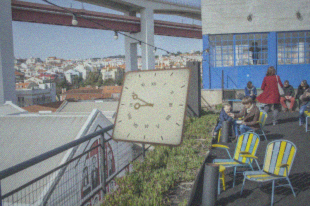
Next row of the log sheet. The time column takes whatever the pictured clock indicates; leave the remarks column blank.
8:49
